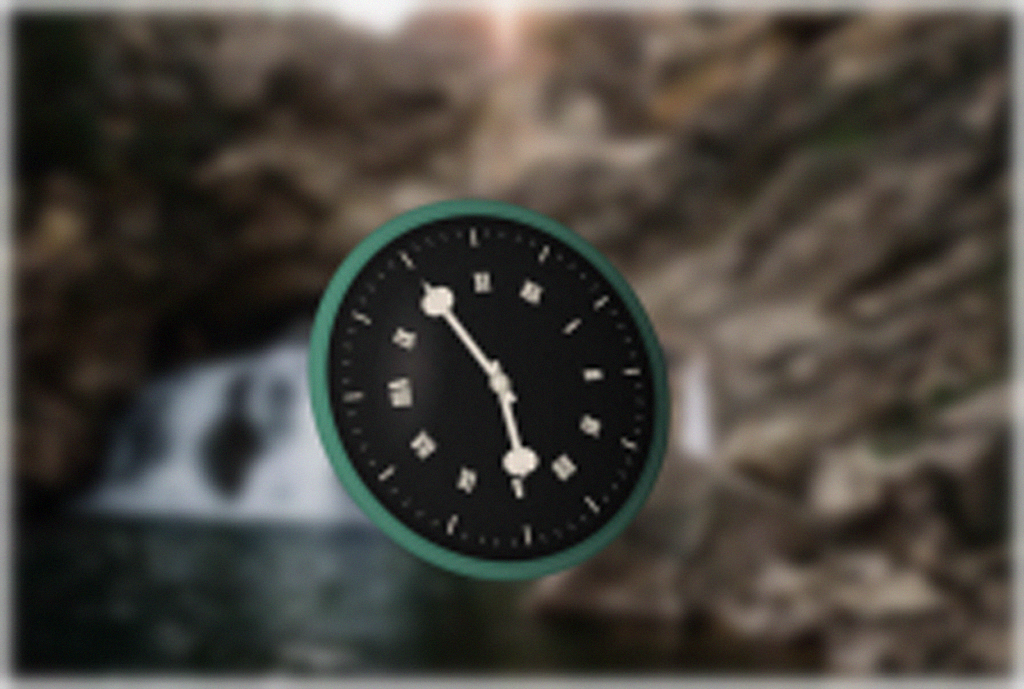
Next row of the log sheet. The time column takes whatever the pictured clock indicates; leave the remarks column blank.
4:50
